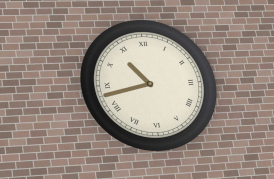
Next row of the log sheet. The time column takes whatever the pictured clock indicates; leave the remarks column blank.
10:43
